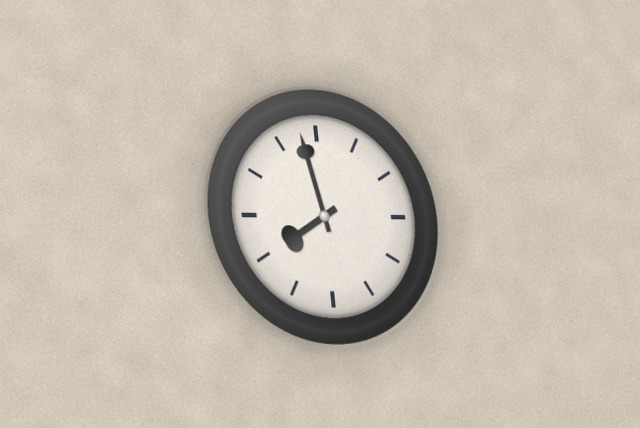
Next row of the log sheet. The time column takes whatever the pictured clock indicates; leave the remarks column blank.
7:58
